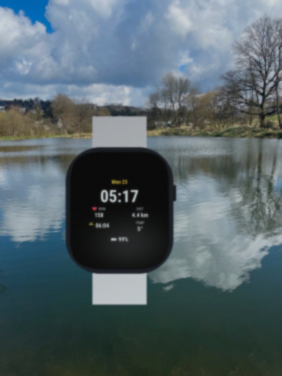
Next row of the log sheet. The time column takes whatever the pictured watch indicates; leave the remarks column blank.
5:17
